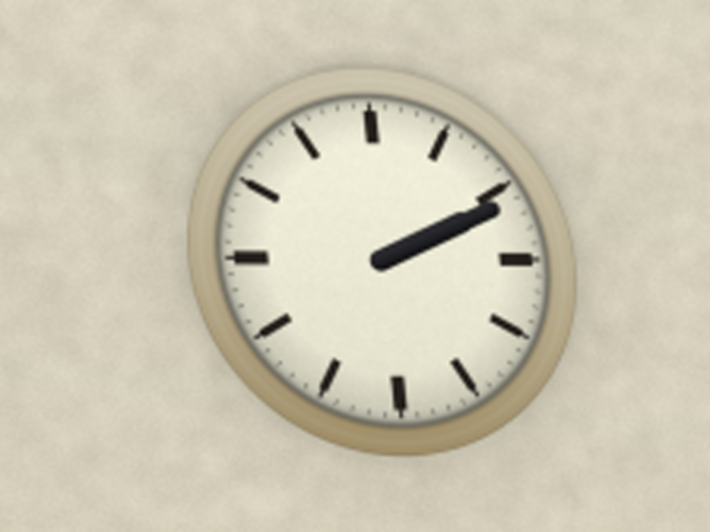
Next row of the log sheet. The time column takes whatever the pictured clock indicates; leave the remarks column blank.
2:11
